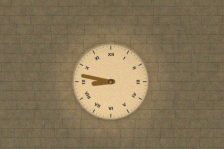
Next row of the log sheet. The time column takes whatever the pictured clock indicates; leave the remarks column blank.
8:47
